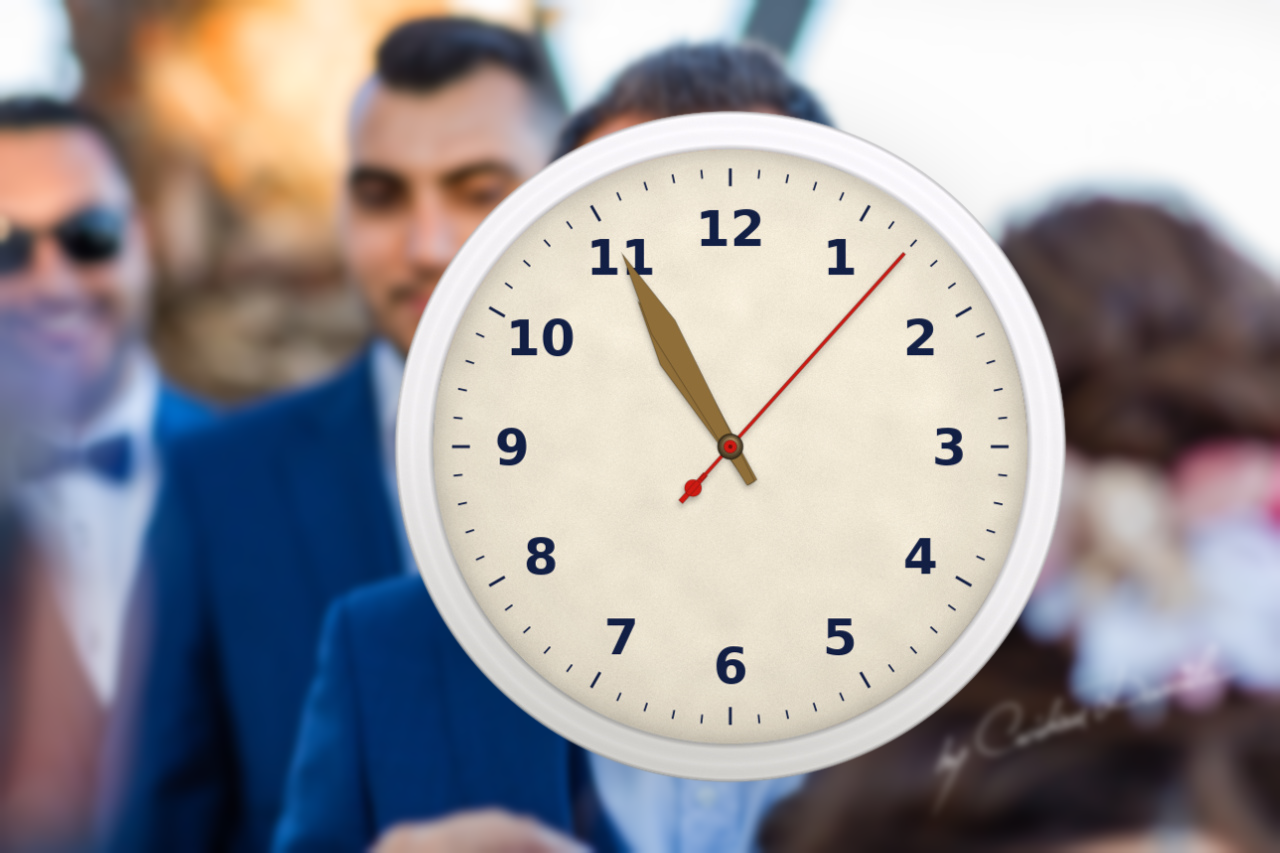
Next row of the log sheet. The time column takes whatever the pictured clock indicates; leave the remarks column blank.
10:55:07
